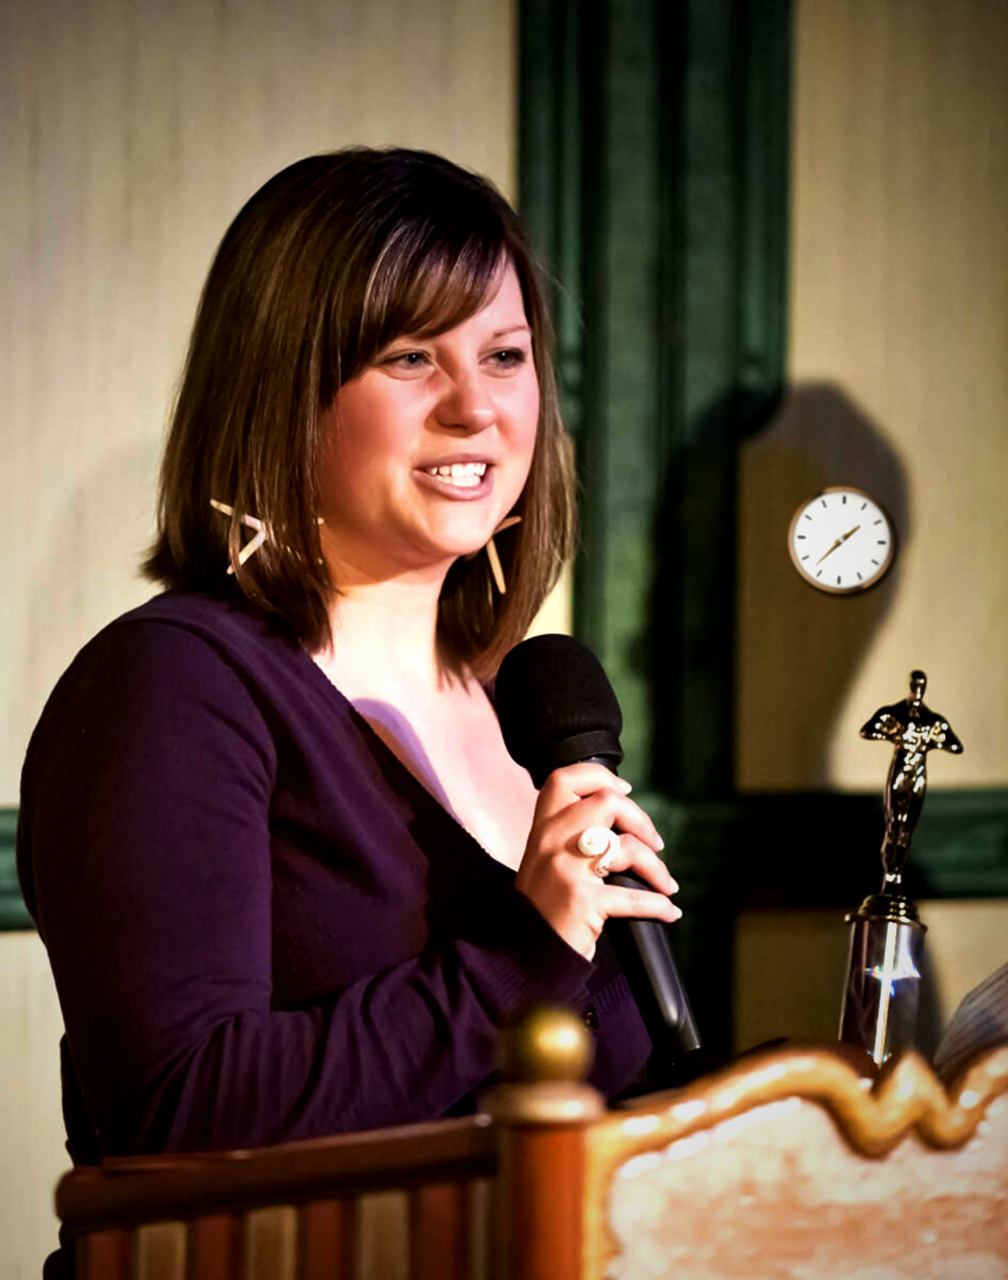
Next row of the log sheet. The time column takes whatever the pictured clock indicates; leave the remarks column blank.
1:37
